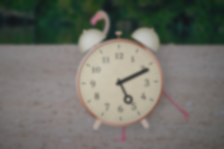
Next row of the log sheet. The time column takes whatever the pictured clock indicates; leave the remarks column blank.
5:11
